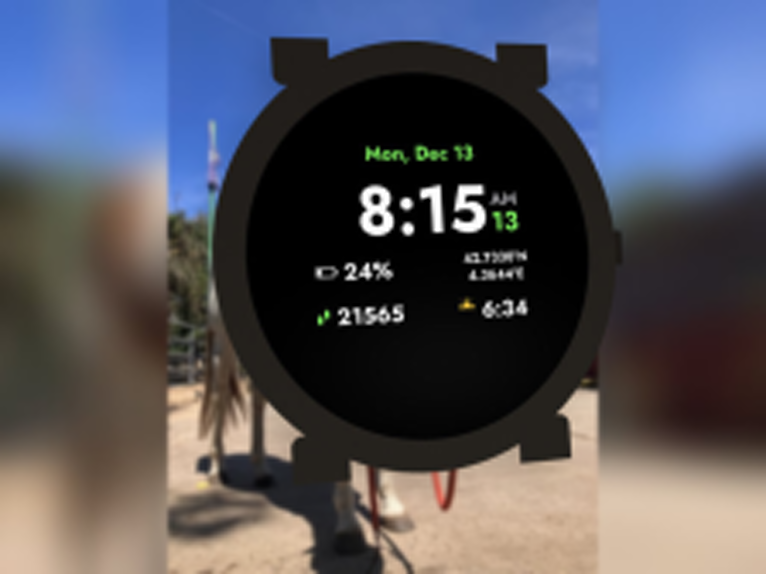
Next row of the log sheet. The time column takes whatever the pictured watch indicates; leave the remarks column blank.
8:15:13
